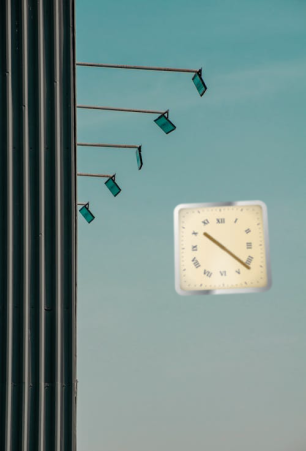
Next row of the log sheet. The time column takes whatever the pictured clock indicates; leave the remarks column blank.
10:22
